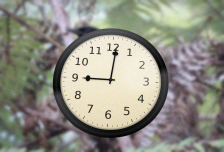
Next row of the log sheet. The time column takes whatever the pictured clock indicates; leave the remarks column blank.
9:01
